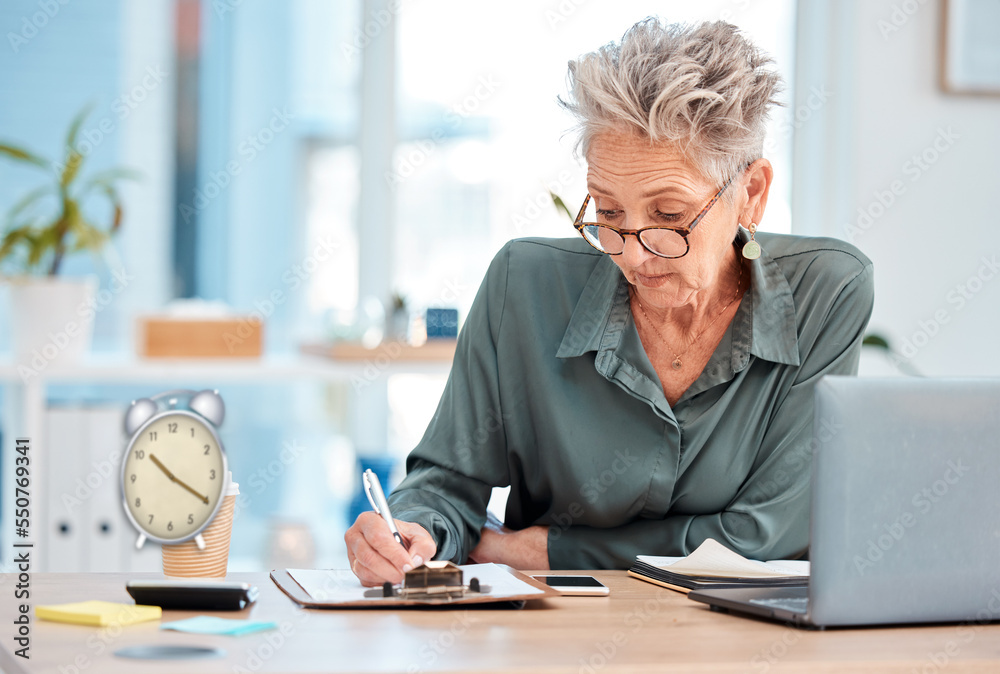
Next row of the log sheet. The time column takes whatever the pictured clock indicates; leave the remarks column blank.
10:20
